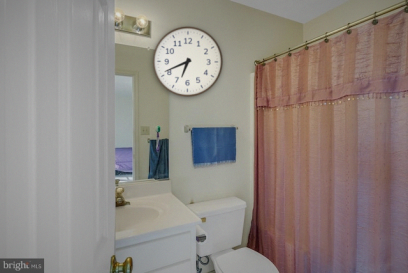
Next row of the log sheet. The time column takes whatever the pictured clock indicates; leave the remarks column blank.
6:41
